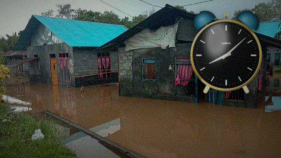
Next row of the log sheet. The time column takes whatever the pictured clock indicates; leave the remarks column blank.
8:08
